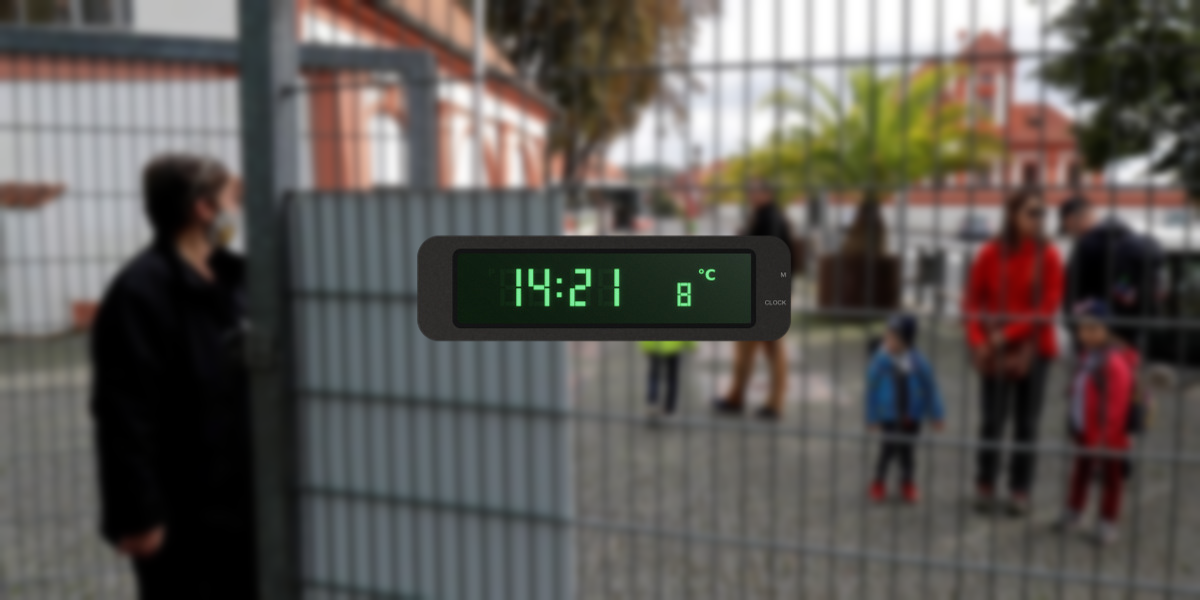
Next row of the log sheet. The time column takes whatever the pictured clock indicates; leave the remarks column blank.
14:21
